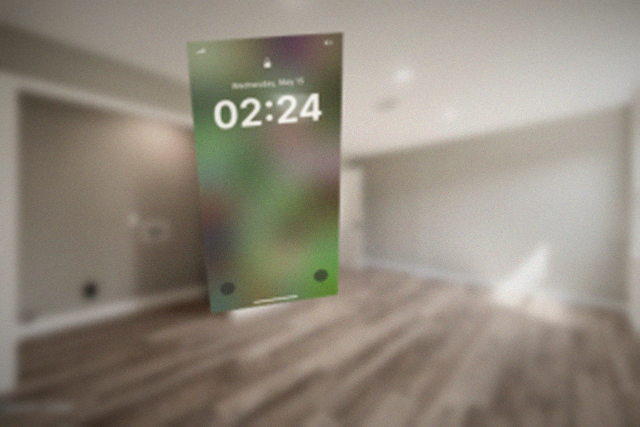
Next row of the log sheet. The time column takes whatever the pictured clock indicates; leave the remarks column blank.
2:24
